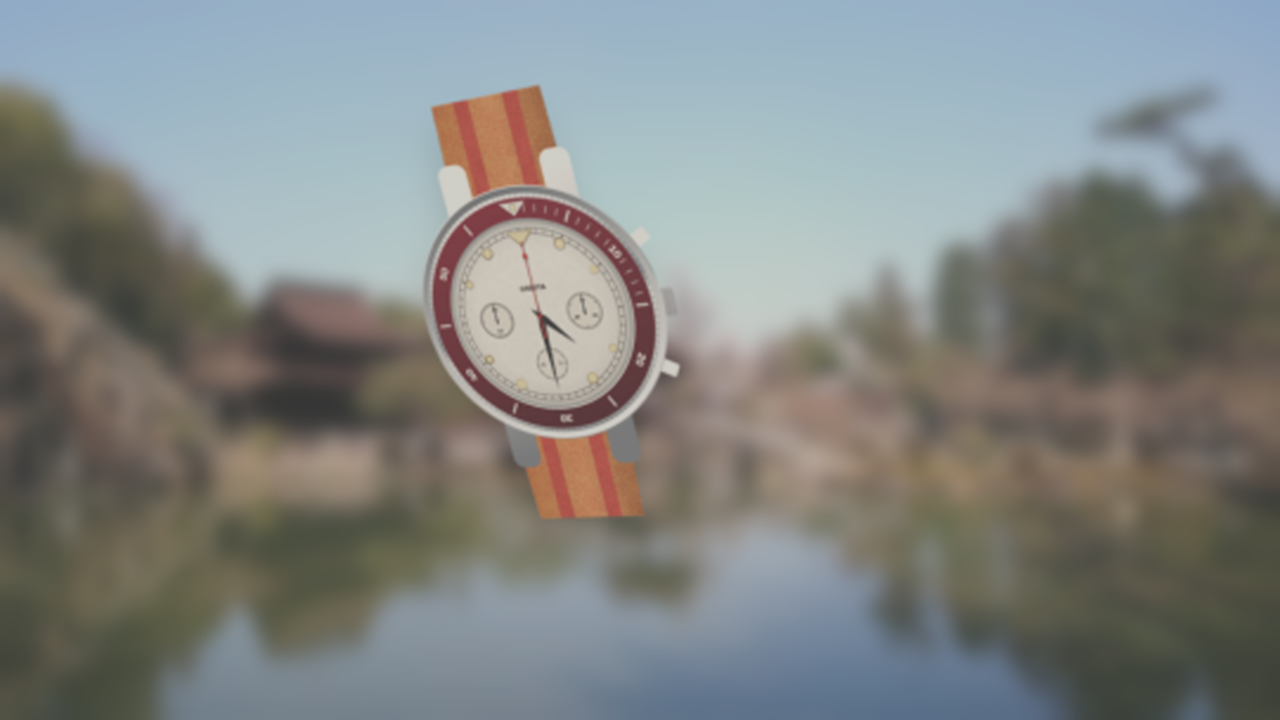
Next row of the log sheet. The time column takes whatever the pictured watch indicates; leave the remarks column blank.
4:30
